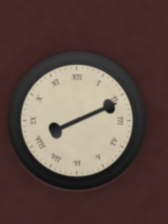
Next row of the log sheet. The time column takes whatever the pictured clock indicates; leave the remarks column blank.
8:11
